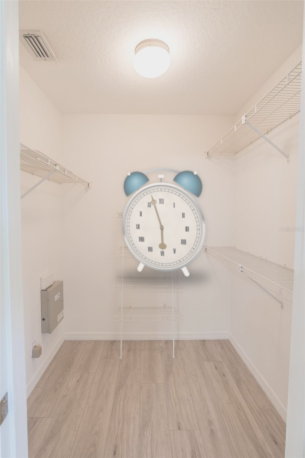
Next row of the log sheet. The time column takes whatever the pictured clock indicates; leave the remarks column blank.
5:57
